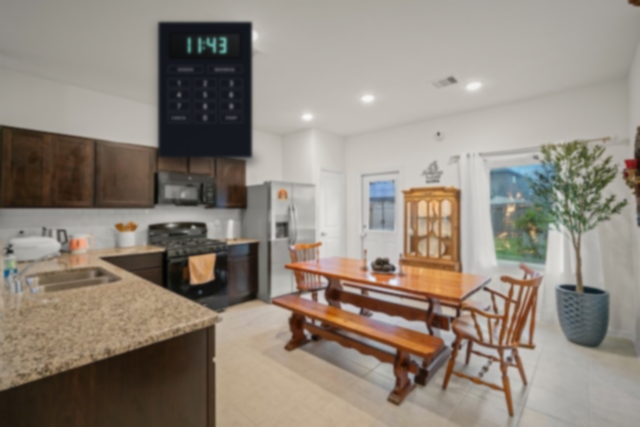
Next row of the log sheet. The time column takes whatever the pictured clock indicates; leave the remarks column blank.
11:43
